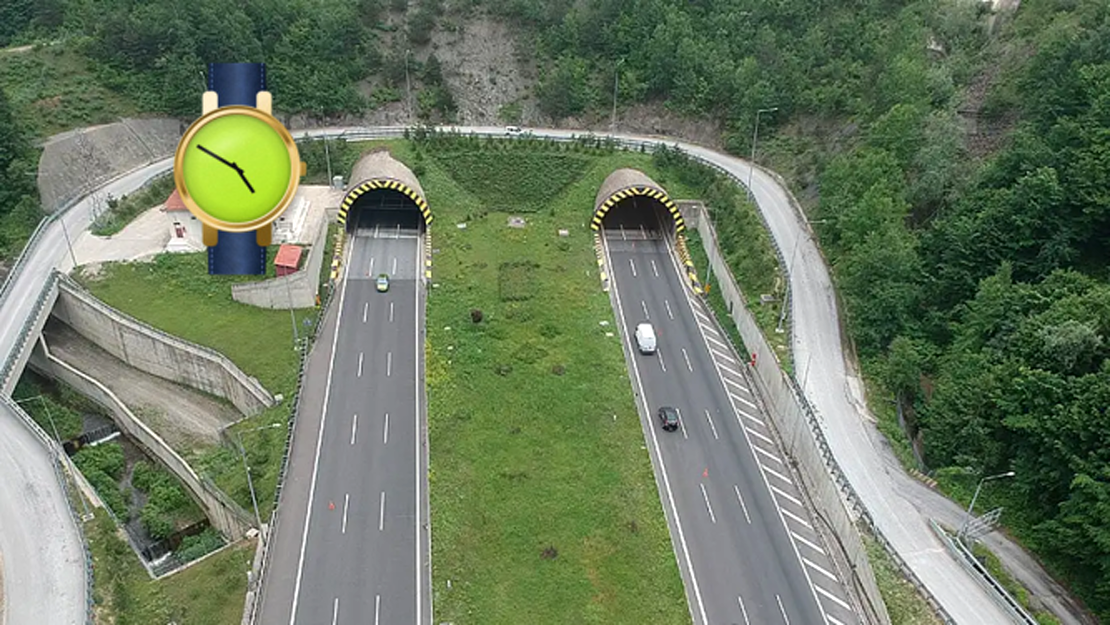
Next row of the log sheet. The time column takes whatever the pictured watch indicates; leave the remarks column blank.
4:50
